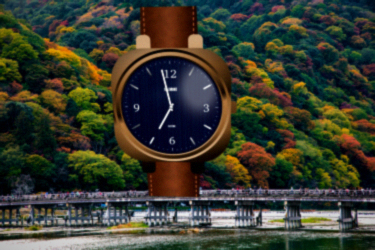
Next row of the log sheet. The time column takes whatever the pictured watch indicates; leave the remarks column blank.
6:58
